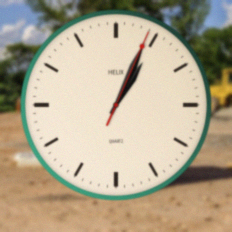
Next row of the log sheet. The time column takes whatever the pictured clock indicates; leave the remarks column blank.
1:04:04
